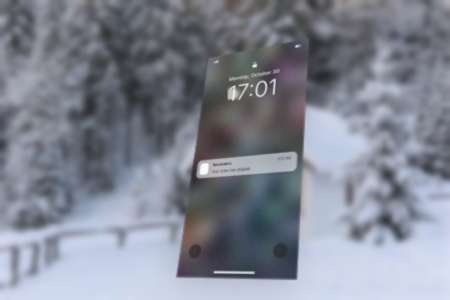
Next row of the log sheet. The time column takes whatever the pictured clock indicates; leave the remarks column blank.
17:01
